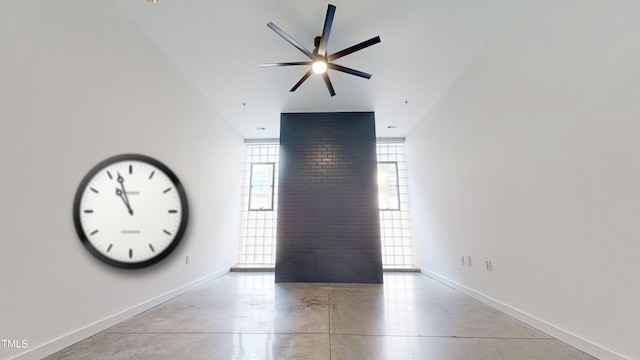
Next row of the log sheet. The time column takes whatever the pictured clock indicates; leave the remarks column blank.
10:57
